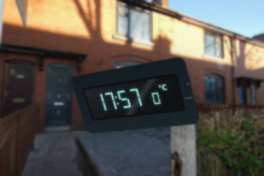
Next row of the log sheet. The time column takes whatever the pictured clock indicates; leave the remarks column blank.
17:57
